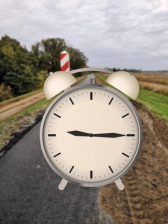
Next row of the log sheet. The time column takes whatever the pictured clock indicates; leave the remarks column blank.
9:15
